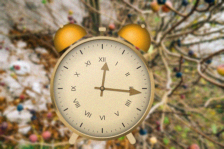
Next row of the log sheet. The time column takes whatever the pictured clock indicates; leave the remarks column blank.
12:16
